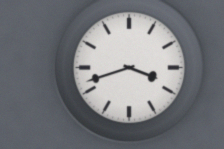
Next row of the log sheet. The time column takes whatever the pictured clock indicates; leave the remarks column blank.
3:42
